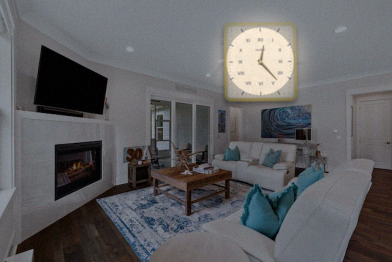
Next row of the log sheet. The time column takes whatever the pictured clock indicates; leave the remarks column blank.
12:23
